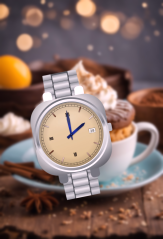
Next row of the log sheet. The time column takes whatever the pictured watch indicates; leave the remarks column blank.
2:00
